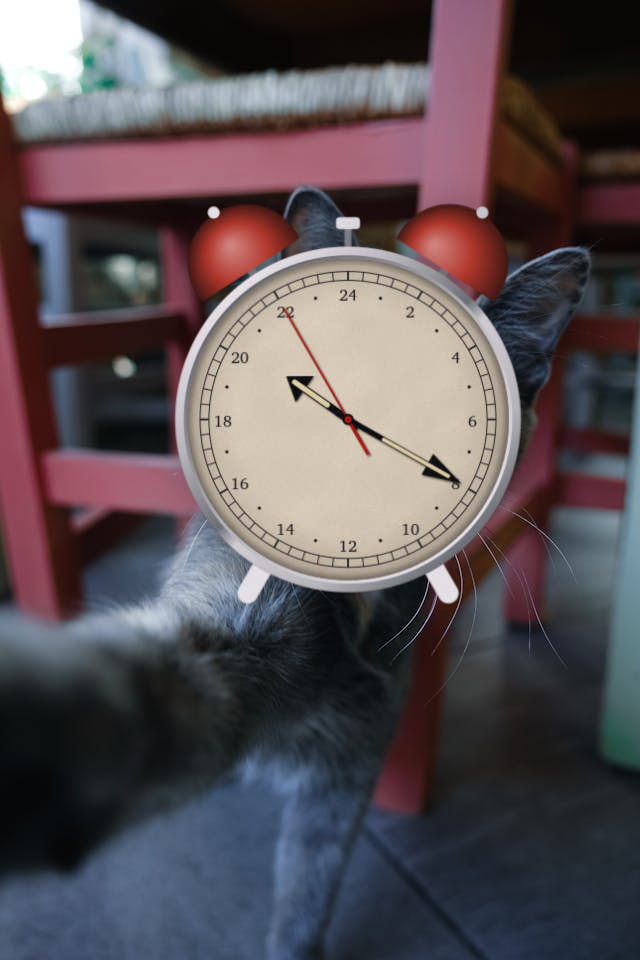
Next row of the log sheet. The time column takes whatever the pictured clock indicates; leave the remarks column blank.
20:19:55
